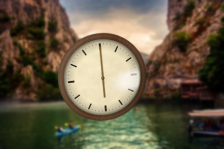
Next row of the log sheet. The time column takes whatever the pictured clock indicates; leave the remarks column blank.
6:00
